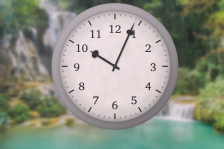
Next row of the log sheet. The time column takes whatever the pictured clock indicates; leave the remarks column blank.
10:04
